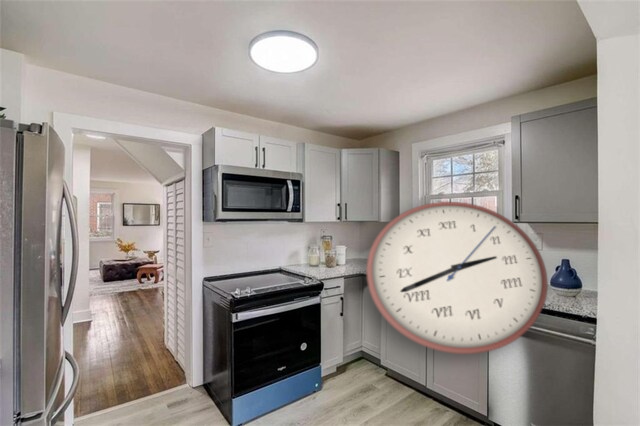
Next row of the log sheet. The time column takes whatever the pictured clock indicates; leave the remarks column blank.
2:42:08
